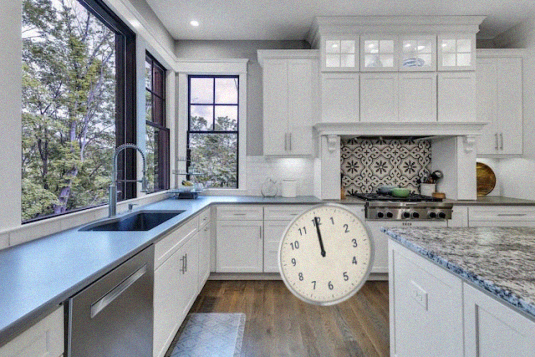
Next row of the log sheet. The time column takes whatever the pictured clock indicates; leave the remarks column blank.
12:00
